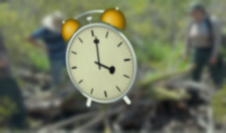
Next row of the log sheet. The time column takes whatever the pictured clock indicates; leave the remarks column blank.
4:01
